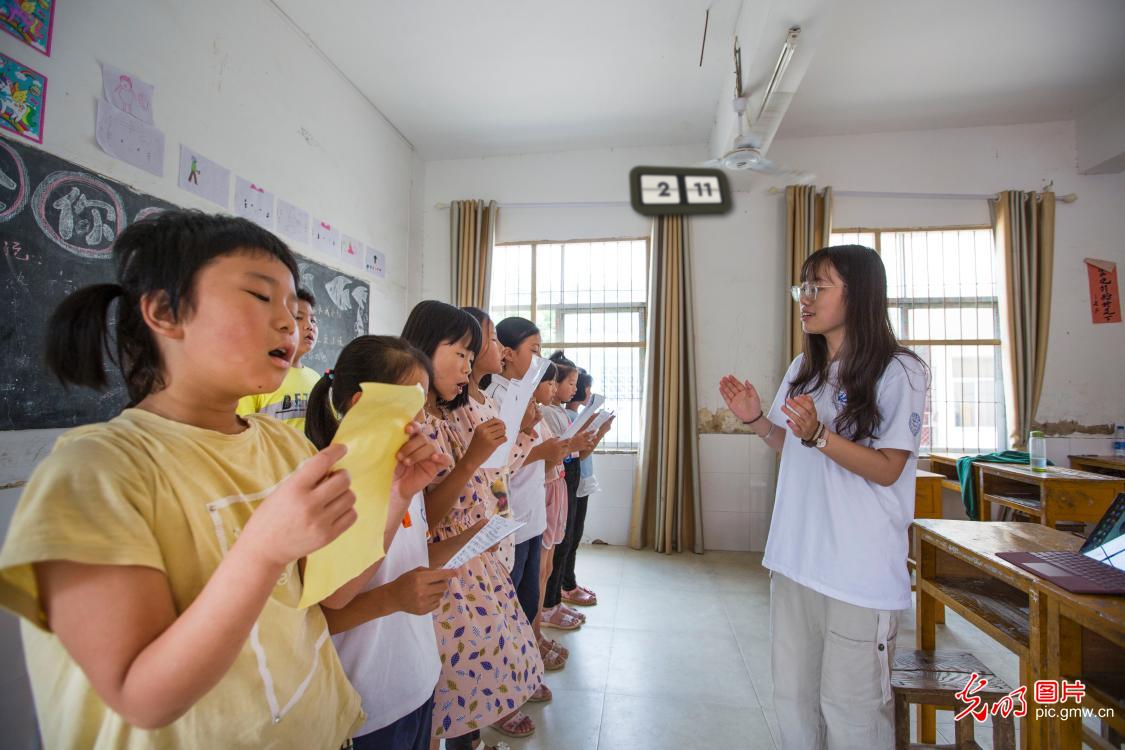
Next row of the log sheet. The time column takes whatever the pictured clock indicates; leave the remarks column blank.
2:11
